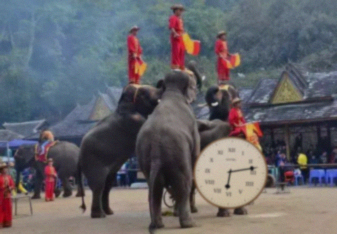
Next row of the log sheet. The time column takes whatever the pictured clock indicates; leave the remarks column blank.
6:13
